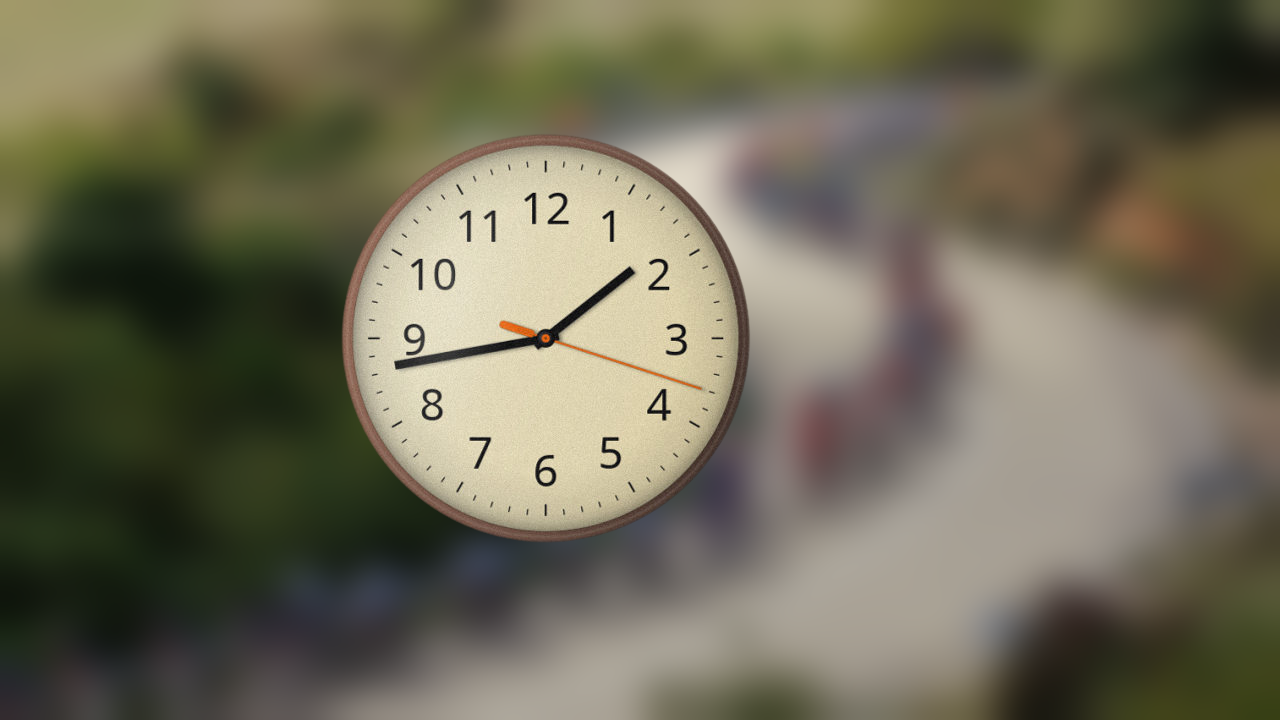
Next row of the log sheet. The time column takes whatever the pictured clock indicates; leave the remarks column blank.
1:43:18
